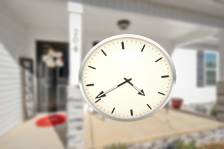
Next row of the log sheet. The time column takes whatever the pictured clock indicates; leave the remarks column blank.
4:41
